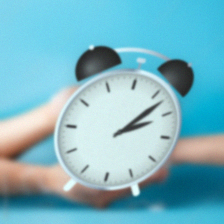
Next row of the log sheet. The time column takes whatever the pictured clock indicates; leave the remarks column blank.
2:07
